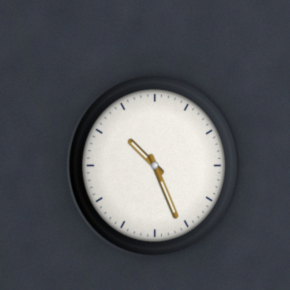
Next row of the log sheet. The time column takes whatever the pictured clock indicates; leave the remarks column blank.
10:26
